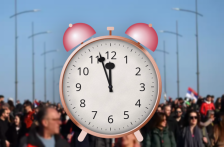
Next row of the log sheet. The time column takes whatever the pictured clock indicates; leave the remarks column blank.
11:57
